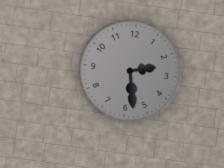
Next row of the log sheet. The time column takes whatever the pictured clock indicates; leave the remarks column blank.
2:28
